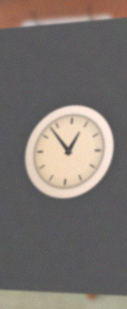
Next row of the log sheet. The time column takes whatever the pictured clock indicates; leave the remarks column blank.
12:53
